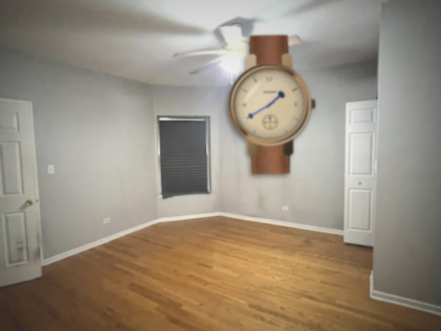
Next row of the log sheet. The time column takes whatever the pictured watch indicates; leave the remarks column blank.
1:40
